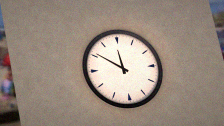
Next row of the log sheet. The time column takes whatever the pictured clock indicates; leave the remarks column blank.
11:51
